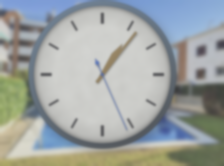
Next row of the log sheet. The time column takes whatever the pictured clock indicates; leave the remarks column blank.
1:06:26
